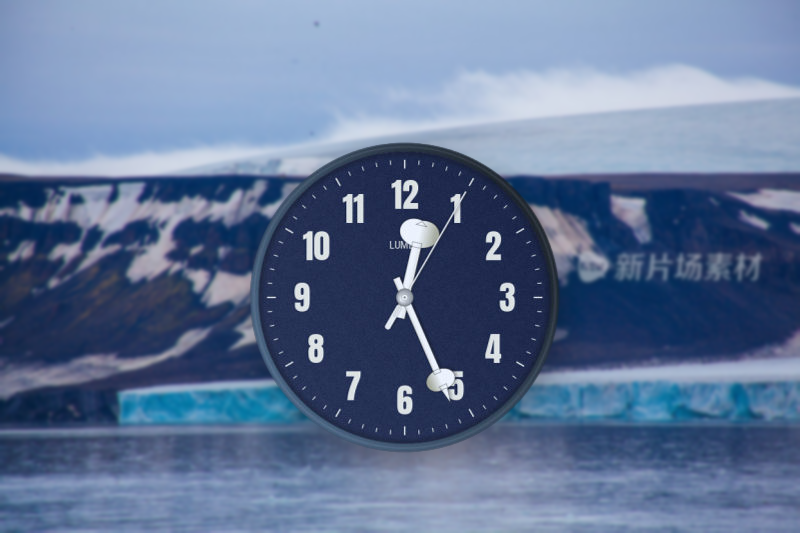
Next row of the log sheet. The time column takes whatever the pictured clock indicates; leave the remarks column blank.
12:26:05
